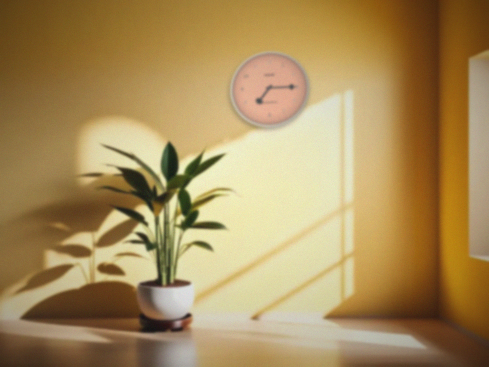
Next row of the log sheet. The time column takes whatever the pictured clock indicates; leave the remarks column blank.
7:15
